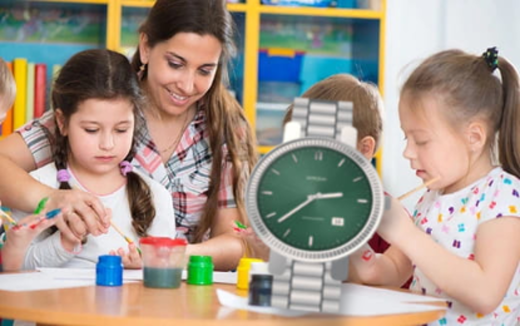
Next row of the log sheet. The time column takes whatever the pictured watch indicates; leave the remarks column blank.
2:38
